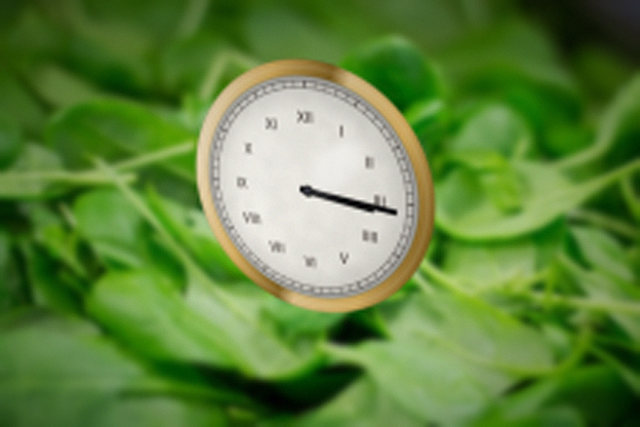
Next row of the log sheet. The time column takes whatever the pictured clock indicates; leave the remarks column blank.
3:16
